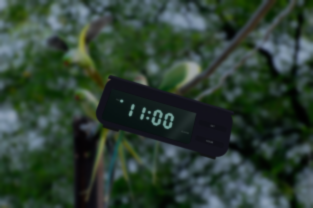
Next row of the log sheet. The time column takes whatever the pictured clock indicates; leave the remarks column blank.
11:00
